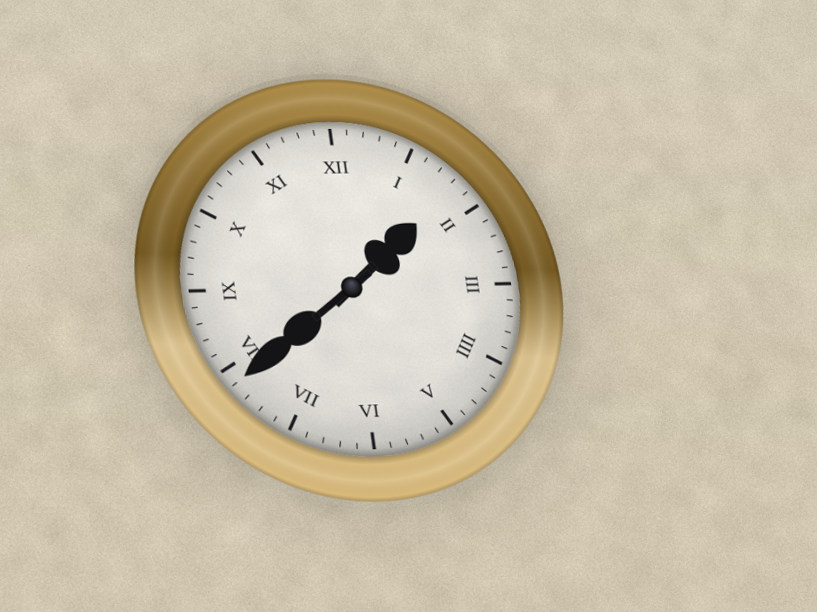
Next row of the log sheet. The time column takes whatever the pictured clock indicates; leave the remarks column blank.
1:39
